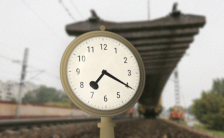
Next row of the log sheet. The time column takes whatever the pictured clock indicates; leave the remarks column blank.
7:20
